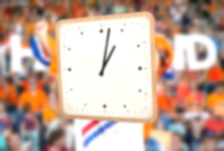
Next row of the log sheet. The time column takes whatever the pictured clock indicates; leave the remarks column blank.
1:02
